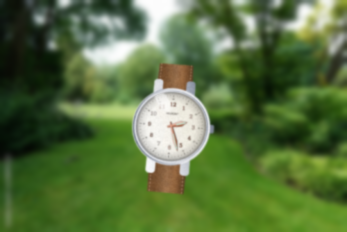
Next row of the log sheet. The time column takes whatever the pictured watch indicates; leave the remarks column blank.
2:27
